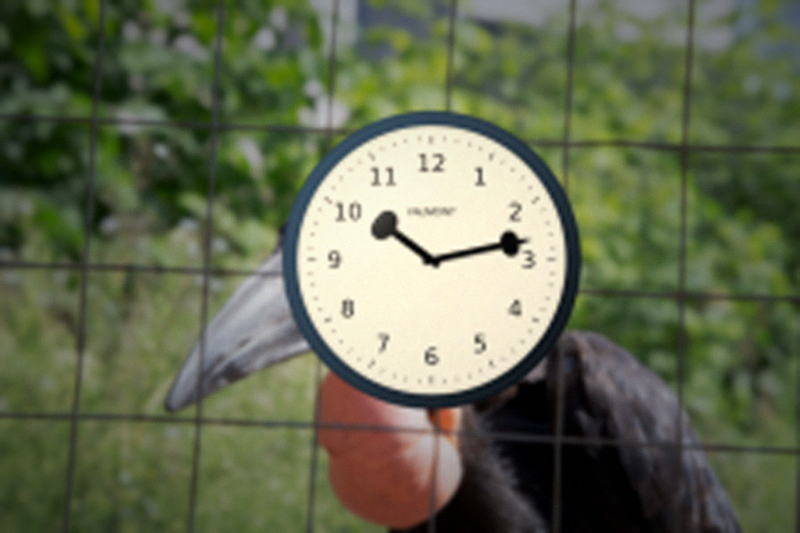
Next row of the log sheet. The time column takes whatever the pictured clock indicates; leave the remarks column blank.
10:13
